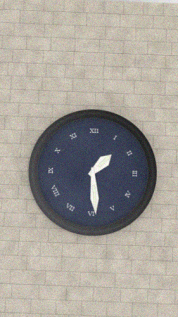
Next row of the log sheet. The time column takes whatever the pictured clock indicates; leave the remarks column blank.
1:29
